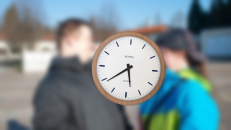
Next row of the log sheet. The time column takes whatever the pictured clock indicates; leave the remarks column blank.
5:39
